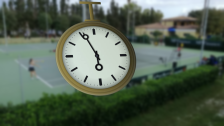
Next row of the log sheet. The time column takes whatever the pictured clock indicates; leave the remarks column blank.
5:56
